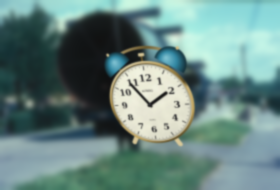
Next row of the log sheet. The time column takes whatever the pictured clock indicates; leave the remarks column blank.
1:54
